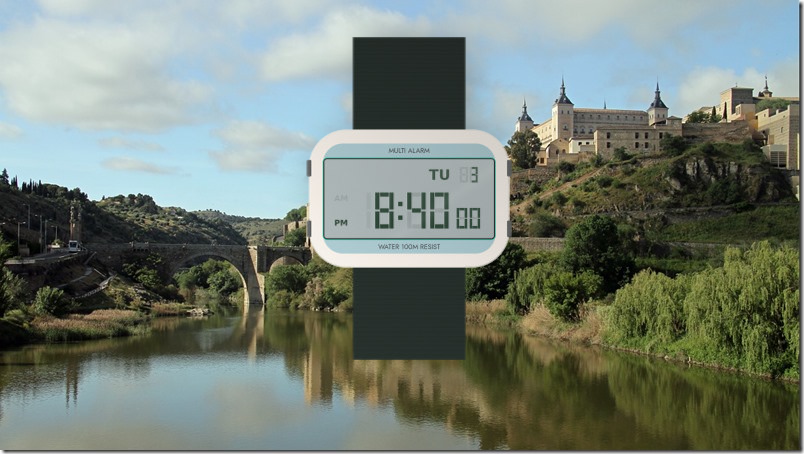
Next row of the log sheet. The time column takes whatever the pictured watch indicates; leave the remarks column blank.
8:40:00
